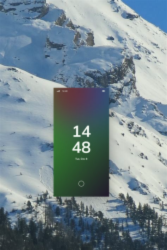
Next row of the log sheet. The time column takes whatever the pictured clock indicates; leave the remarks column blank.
14:48
